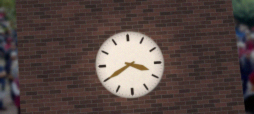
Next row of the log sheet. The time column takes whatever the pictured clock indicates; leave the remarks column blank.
3:40
